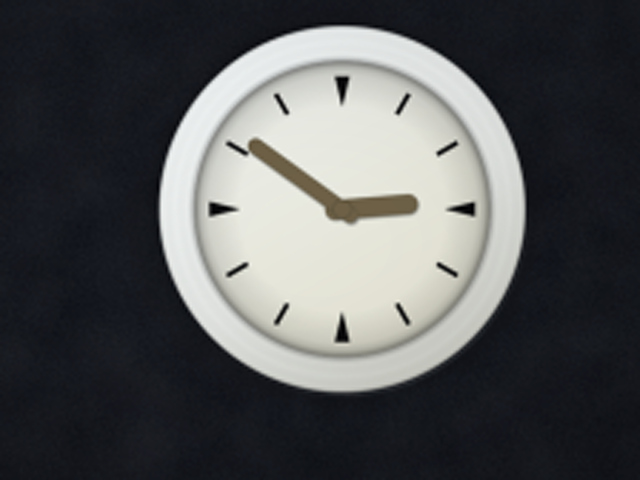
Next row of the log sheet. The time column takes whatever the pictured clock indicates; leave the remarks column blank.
2:51
